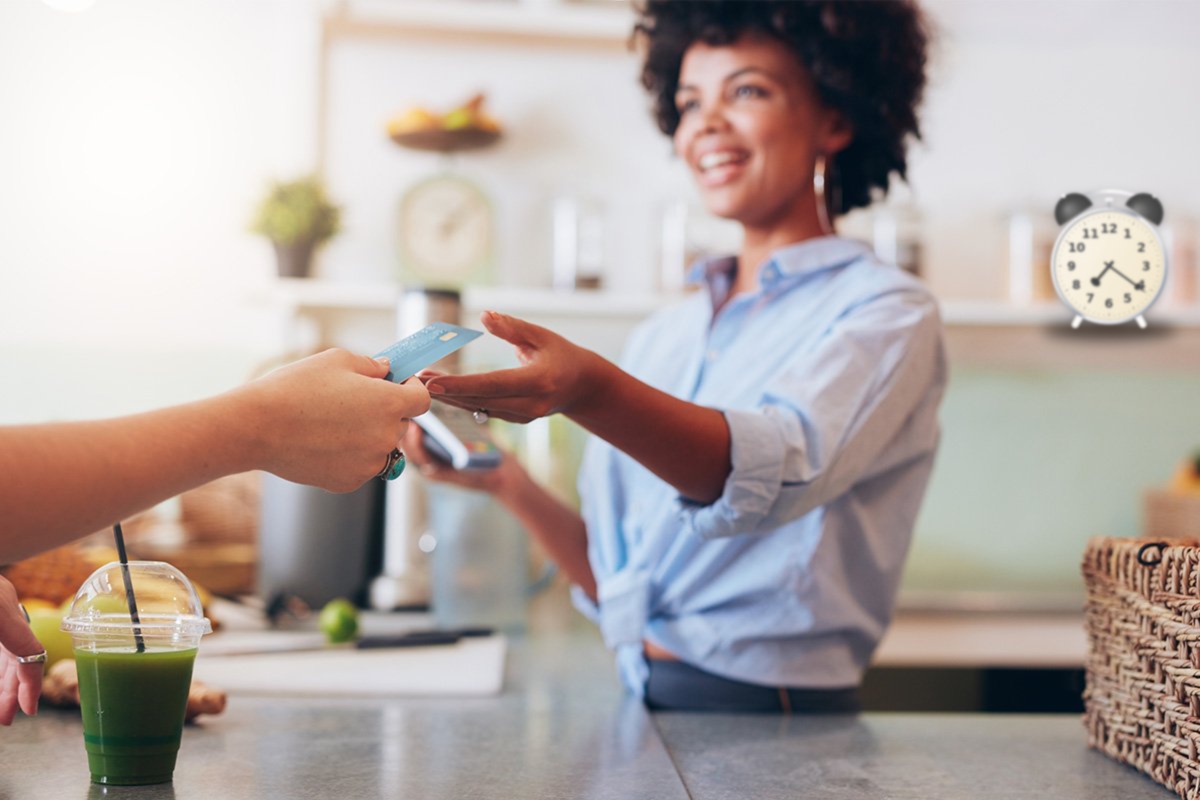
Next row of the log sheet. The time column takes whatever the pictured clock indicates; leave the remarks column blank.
7:21
